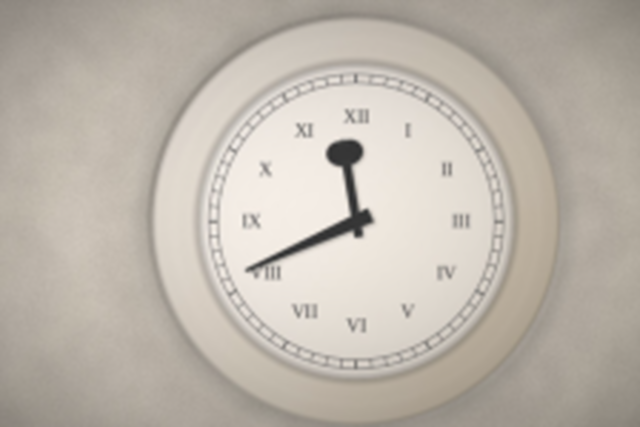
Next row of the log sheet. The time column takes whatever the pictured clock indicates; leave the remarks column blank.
11:41
